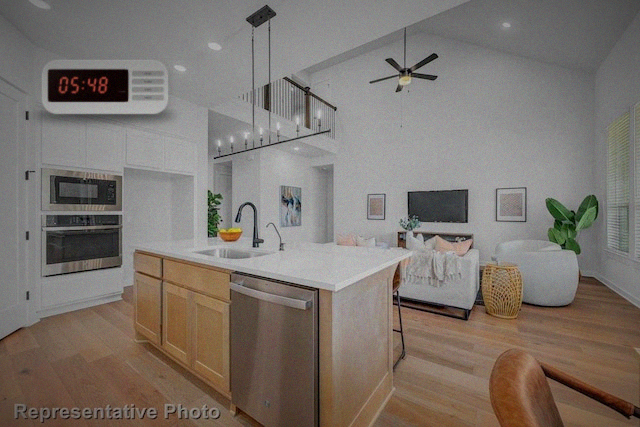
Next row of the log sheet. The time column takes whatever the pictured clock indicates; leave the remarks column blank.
5:48
